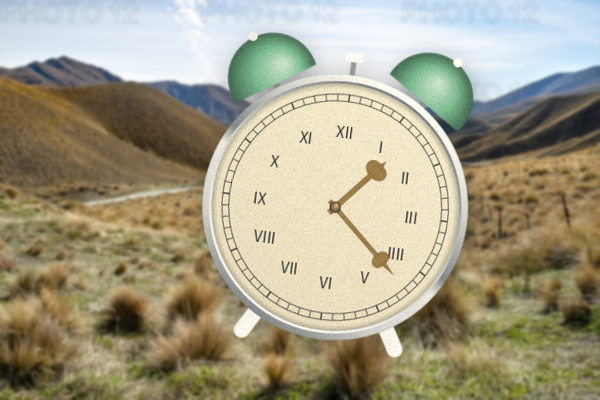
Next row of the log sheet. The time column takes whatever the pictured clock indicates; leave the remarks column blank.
1:22
